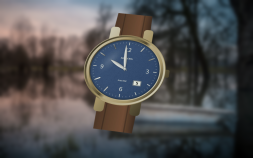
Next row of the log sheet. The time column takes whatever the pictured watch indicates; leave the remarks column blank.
9:59
